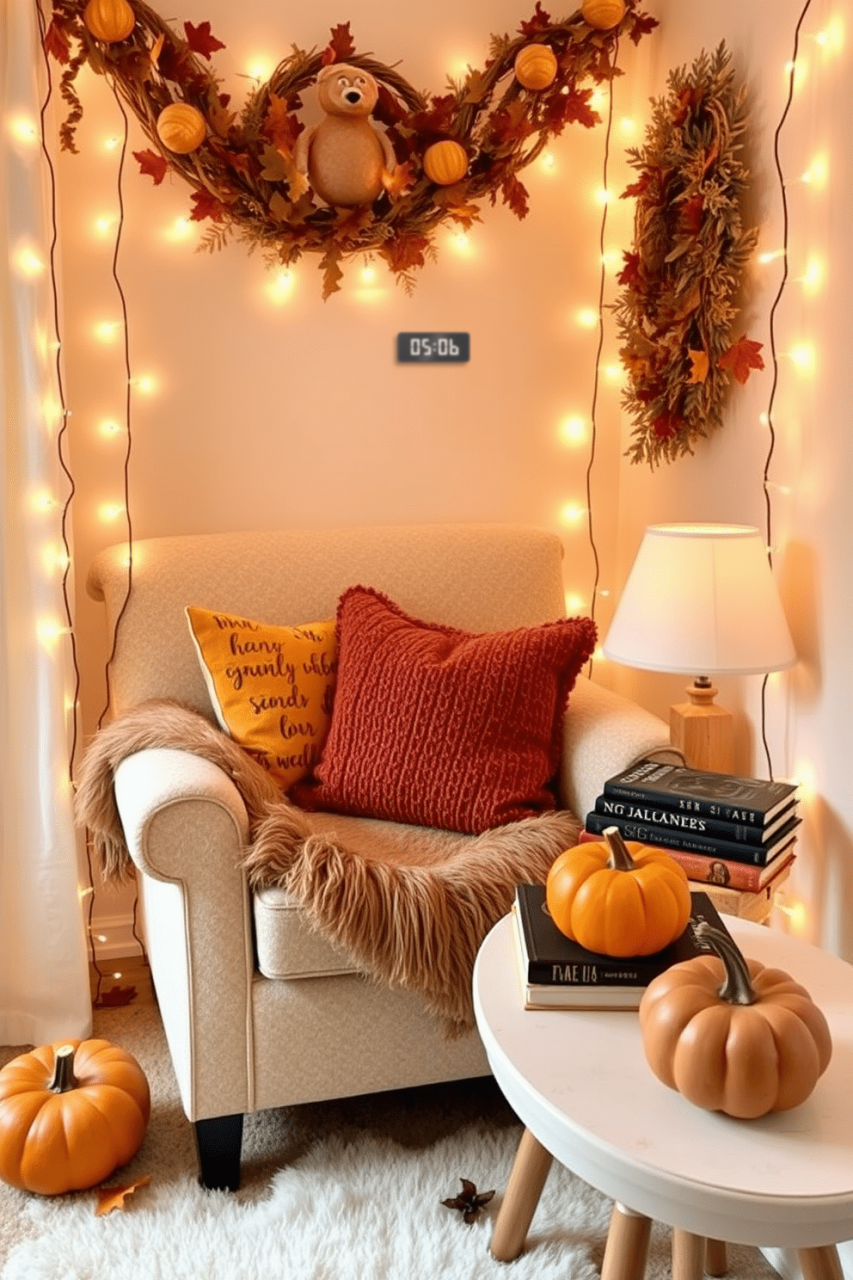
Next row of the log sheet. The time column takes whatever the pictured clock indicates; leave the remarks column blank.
5:06
